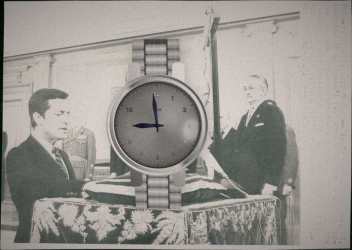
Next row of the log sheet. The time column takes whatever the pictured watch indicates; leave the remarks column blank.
8:59
